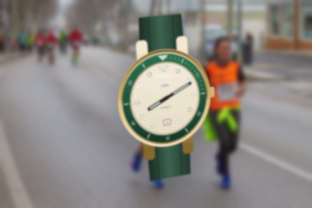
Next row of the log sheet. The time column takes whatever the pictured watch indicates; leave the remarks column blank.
8:11
